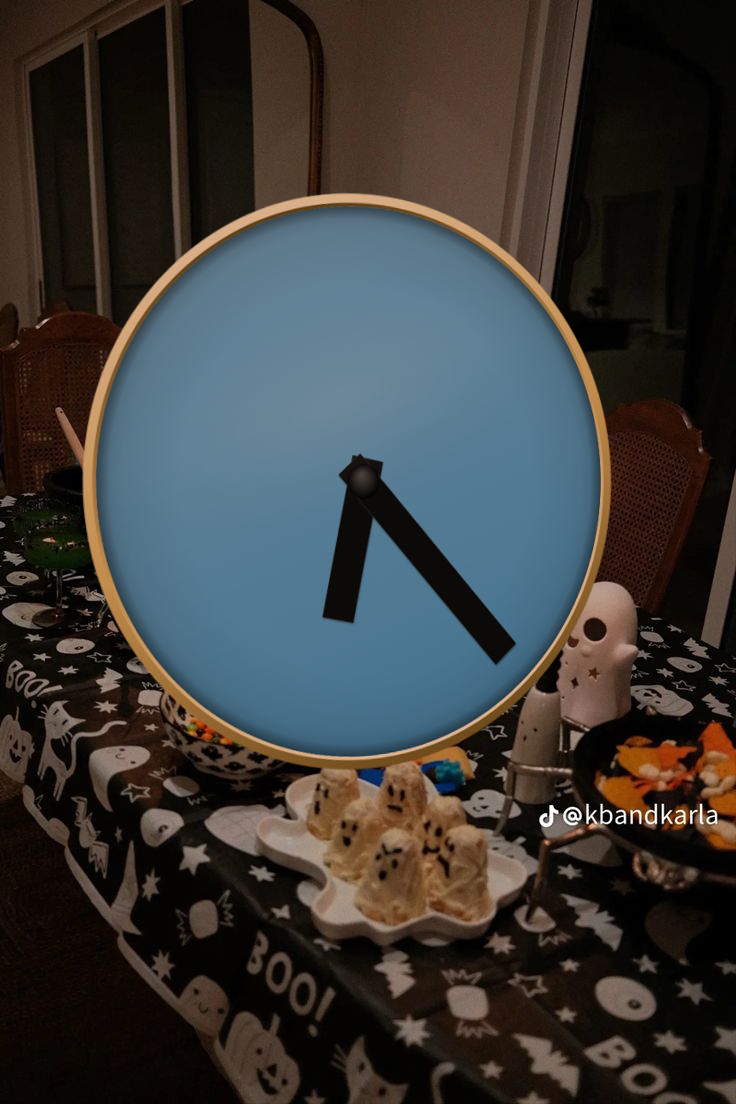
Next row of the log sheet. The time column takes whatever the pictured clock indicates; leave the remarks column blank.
6:23
